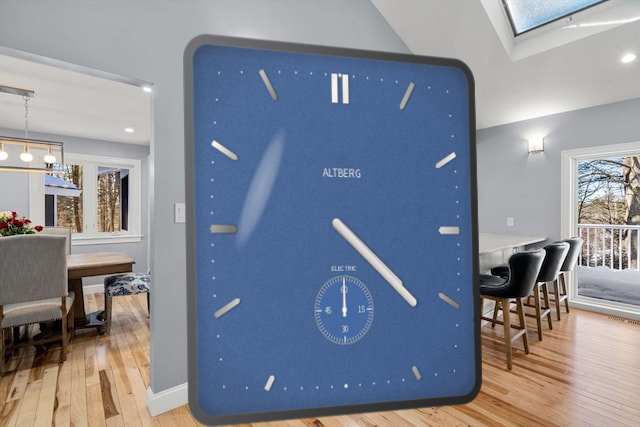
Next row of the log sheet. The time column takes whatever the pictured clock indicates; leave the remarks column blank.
4:22
